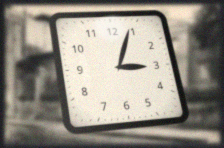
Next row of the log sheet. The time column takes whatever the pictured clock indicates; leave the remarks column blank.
3:04
